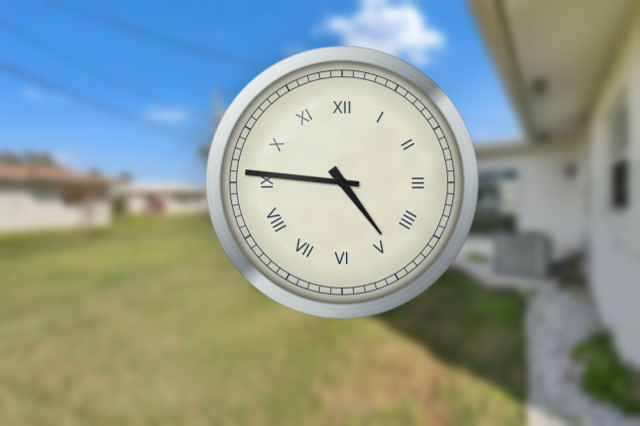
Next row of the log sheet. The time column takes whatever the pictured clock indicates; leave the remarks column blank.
4:46
